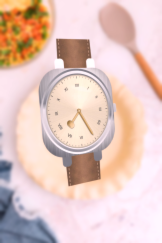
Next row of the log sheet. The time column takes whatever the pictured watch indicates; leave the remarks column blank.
7:25
